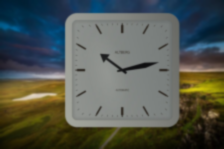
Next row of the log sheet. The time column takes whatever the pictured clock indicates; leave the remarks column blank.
10:13
